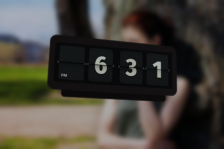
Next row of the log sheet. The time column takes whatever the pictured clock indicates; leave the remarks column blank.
6:31
